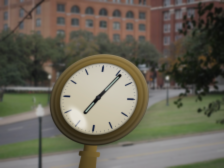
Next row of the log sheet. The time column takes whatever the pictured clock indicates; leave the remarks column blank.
7:06
